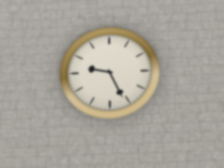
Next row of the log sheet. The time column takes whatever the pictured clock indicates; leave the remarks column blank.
9:26
